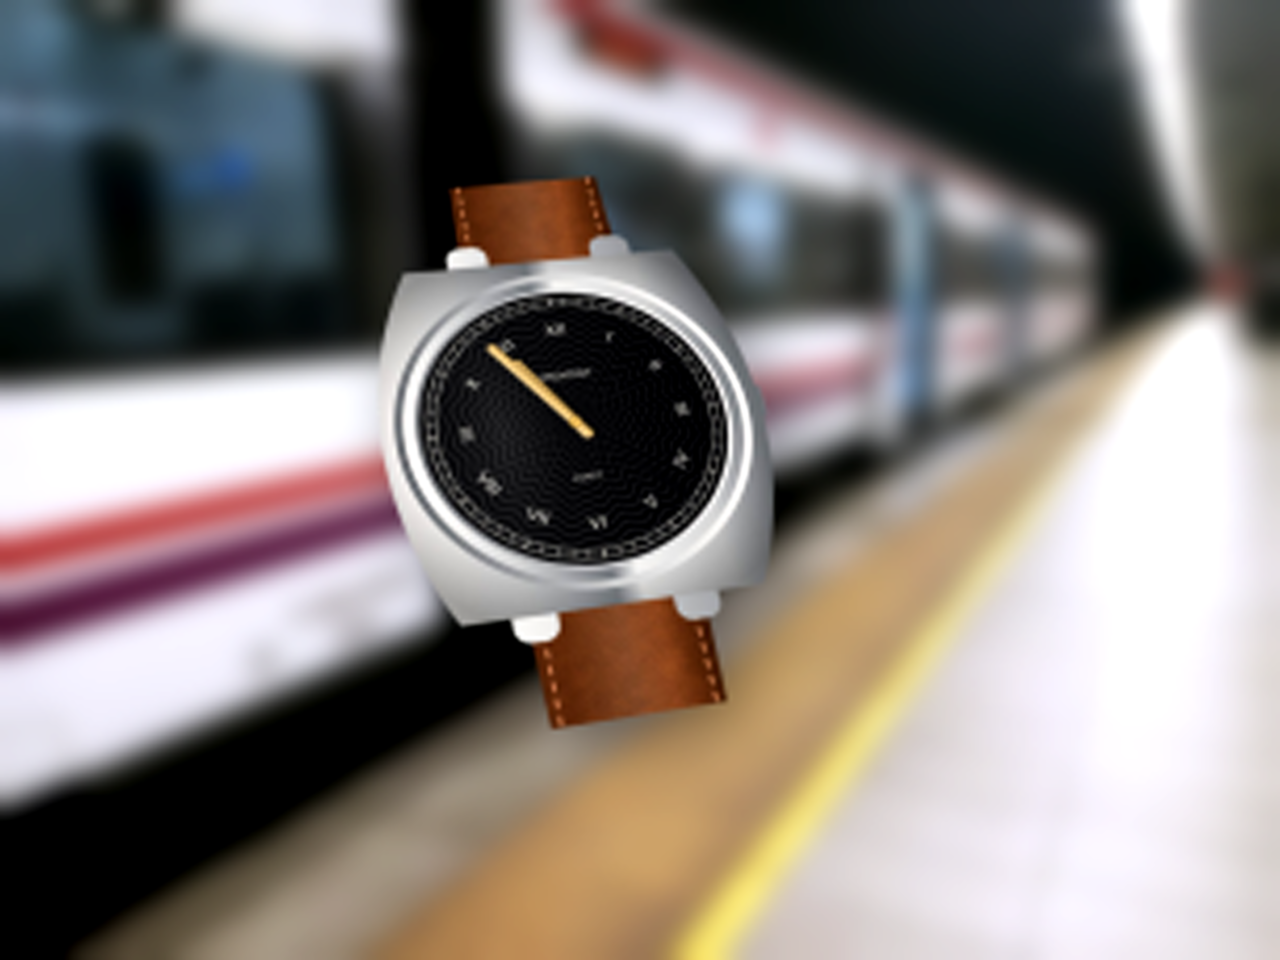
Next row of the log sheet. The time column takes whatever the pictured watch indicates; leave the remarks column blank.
10:54
